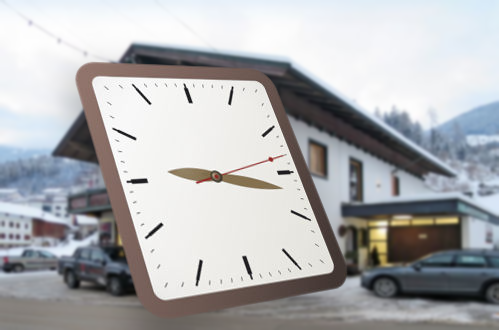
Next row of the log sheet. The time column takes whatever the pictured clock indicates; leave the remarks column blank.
9:17:13
